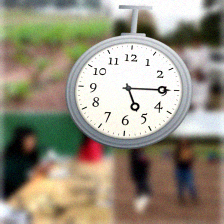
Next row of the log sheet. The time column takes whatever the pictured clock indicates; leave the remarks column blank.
5:15
